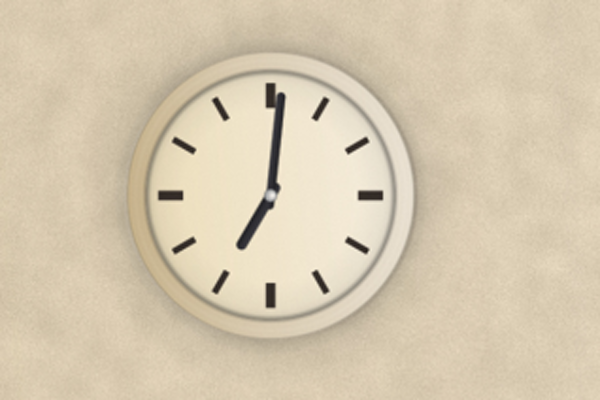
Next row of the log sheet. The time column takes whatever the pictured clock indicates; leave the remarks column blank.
7:01
